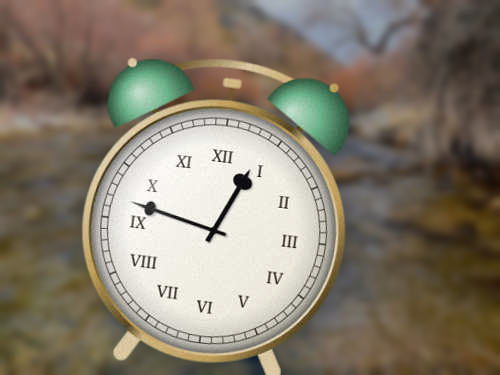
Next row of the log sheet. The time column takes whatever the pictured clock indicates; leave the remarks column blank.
12:47
